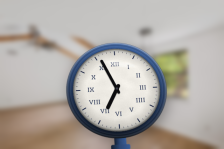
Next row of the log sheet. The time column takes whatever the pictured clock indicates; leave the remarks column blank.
6:56
